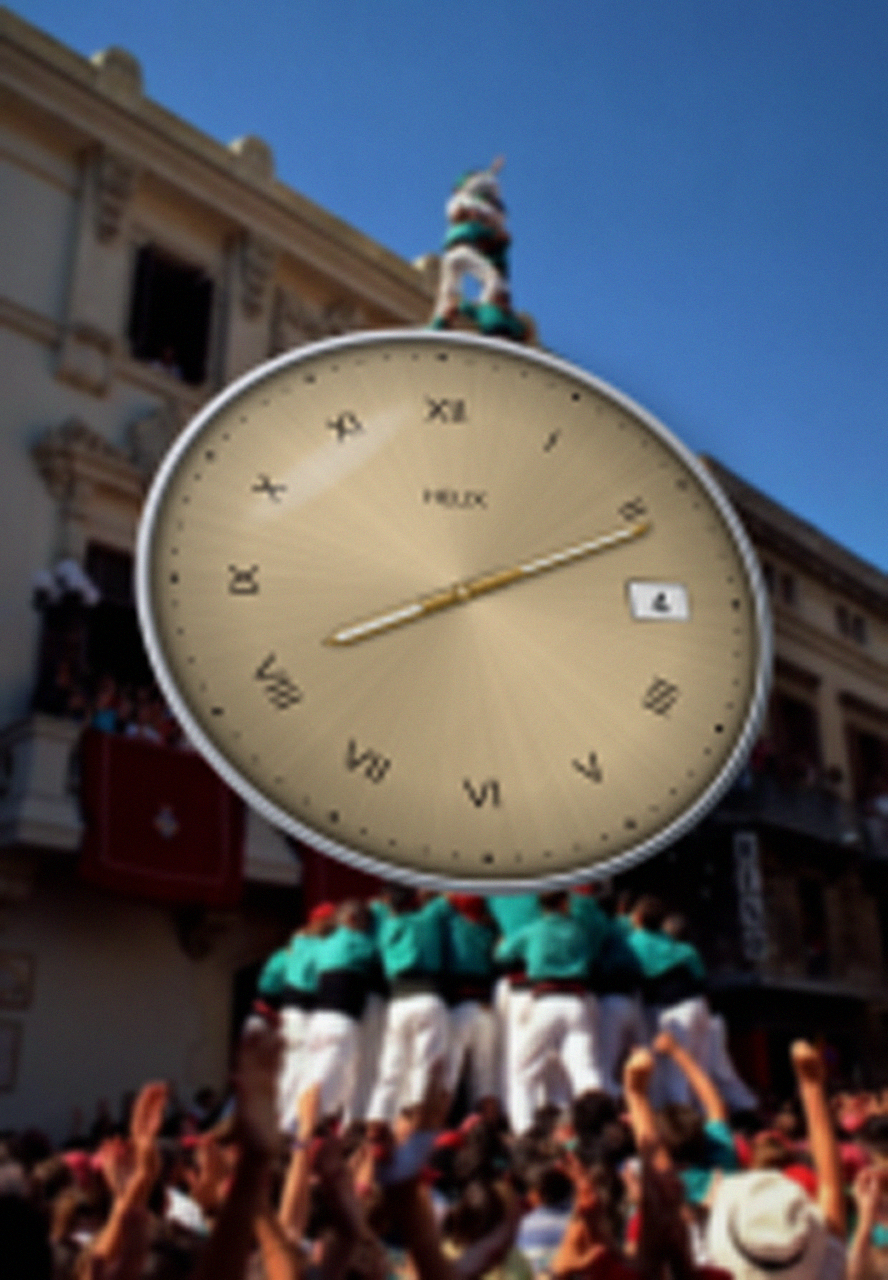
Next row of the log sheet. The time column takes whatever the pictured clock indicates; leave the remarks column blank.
8:11
